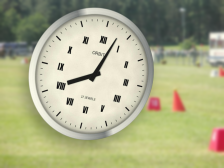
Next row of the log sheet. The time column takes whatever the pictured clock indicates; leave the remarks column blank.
8:03
